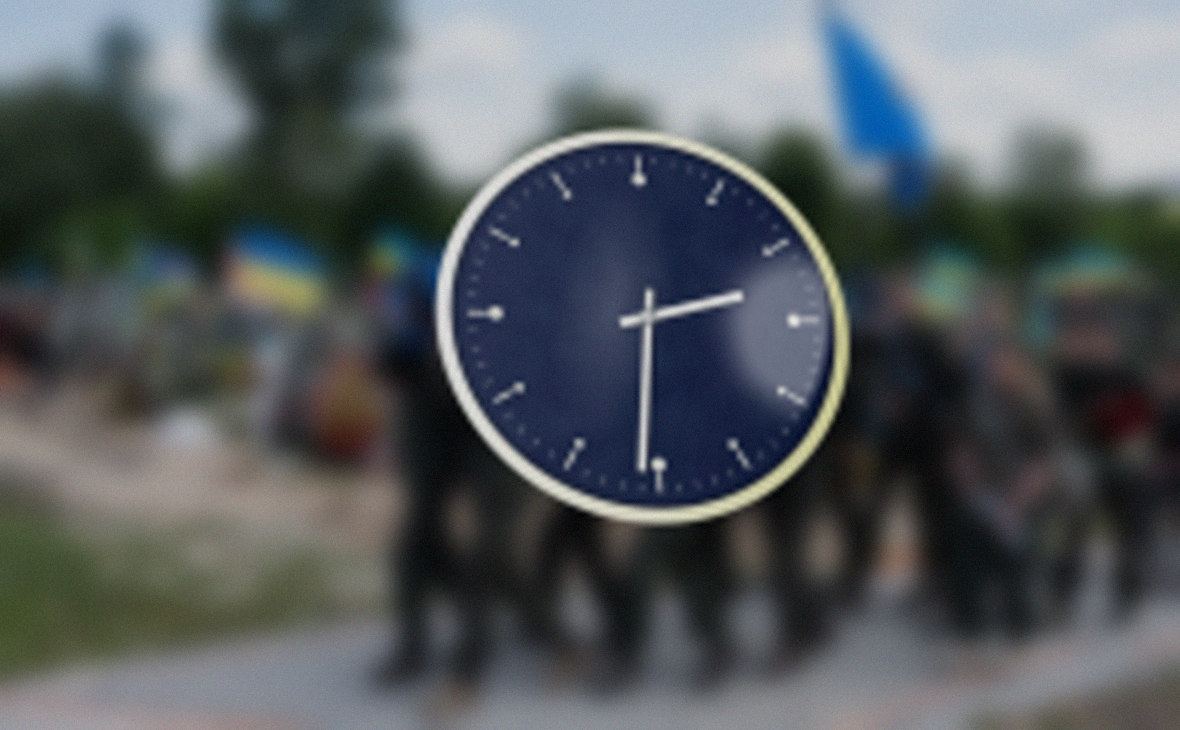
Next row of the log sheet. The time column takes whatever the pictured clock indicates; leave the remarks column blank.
2:31
